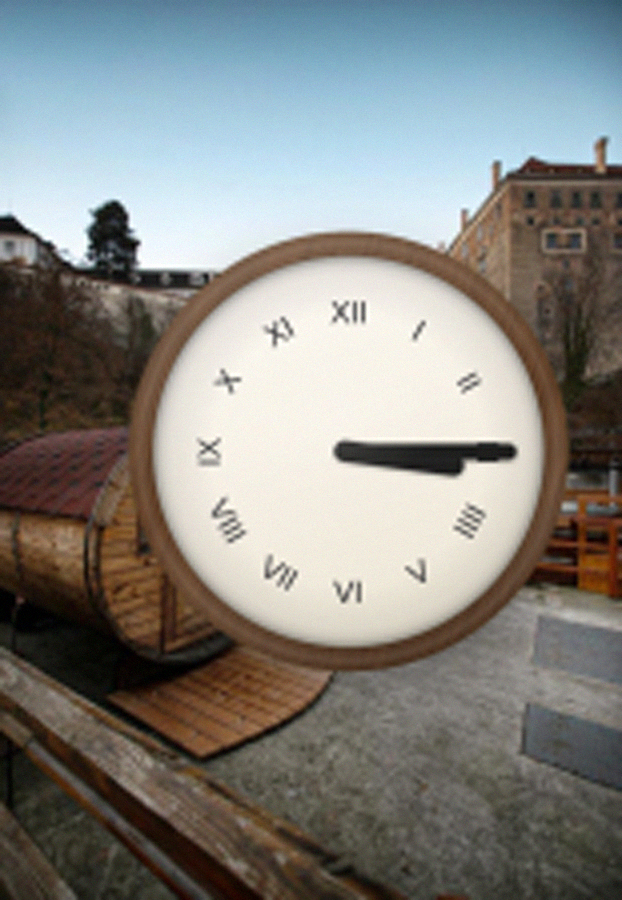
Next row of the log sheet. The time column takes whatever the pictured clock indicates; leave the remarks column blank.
3:15
